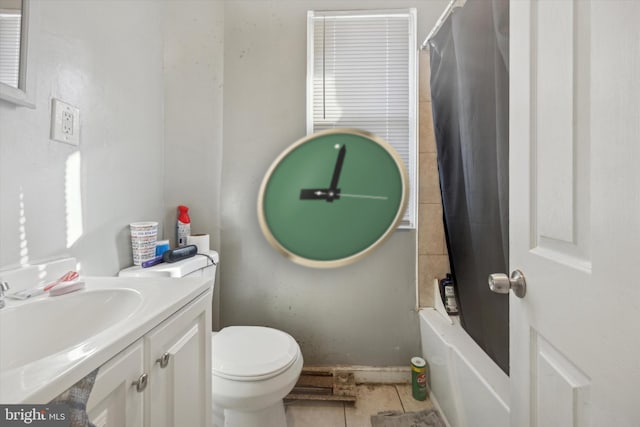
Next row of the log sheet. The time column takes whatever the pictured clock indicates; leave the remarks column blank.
9:01:16
